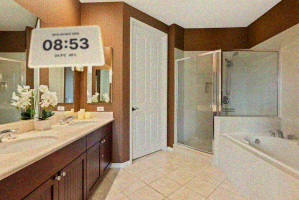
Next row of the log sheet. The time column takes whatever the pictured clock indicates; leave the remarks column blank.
8:53
